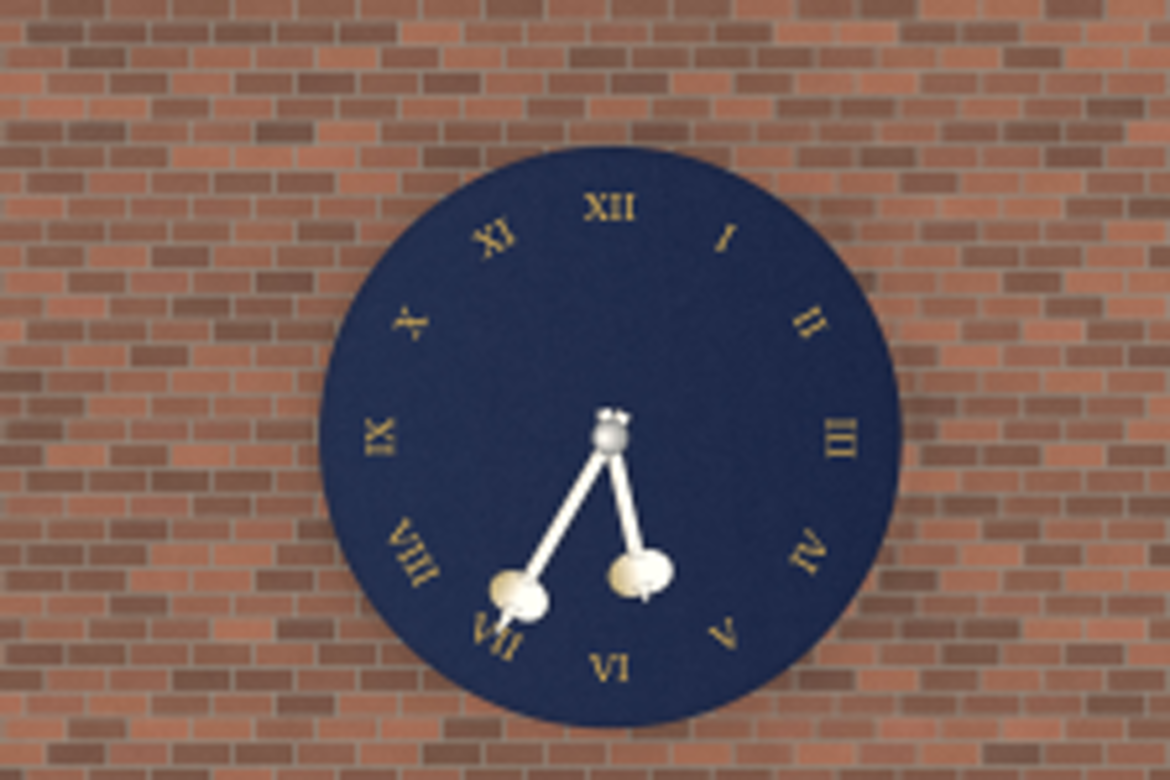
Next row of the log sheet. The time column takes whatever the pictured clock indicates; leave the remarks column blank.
5:35
